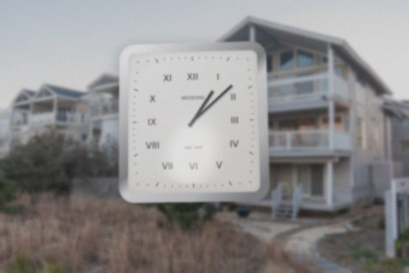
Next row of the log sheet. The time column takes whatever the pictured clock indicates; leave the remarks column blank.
1:08
